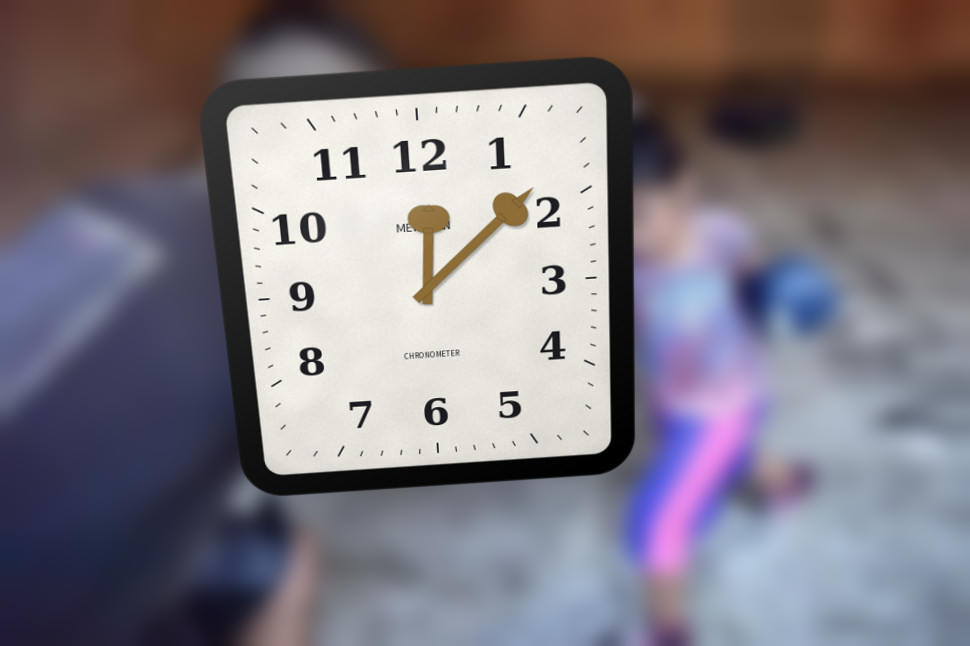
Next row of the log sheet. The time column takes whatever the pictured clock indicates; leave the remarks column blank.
12:08
